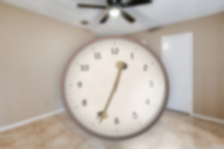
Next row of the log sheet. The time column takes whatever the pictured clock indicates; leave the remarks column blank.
12:34
